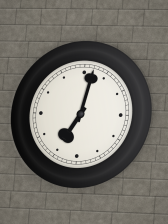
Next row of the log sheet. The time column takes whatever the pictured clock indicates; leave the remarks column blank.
7:02
